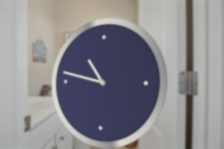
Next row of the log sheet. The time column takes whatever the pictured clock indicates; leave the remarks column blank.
10:47
